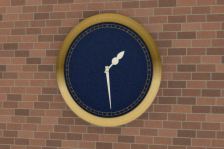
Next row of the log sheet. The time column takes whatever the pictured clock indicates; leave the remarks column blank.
1:29
